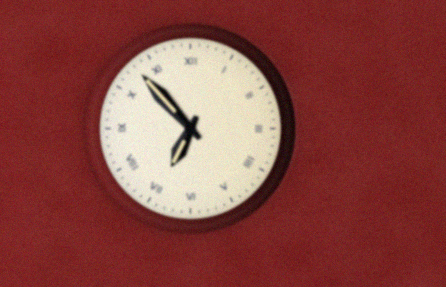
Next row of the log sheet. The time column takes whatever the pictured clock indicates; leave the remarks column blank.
6:53
